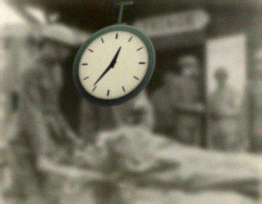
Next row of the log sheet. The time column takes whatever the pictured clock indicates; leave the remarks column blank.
12:36
